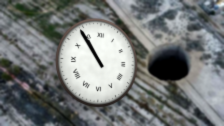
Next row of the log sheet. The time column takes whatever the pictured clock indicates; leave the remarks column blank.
10:54
